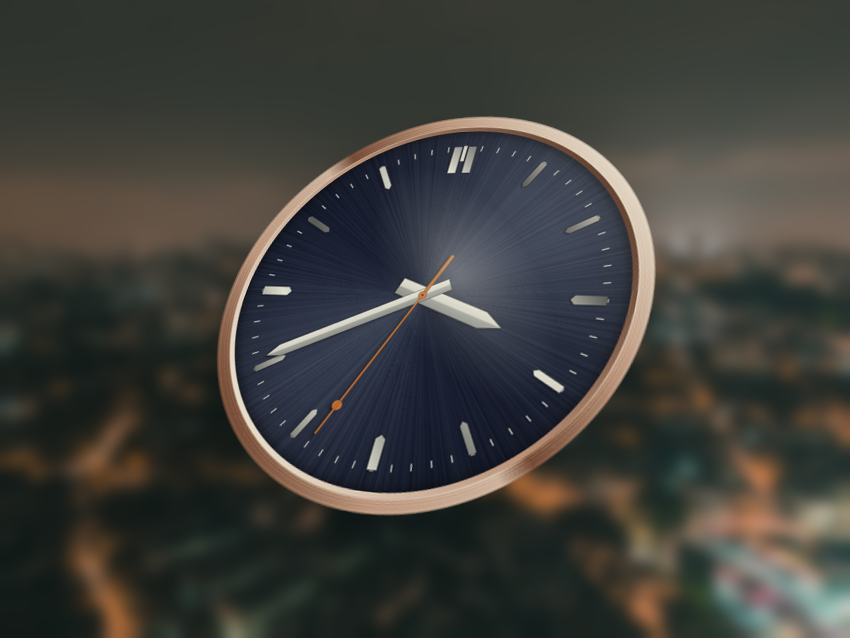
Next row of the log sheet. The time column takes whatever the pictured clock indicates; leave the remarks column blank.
3:40:34
